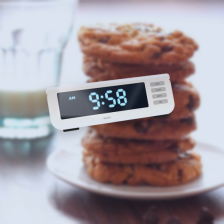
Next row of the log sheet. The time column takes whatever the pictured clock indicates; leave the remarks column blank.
9:58
